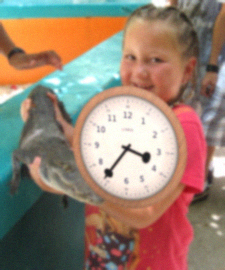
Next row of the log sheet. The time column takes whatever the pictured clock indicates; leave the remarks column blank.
3:36
